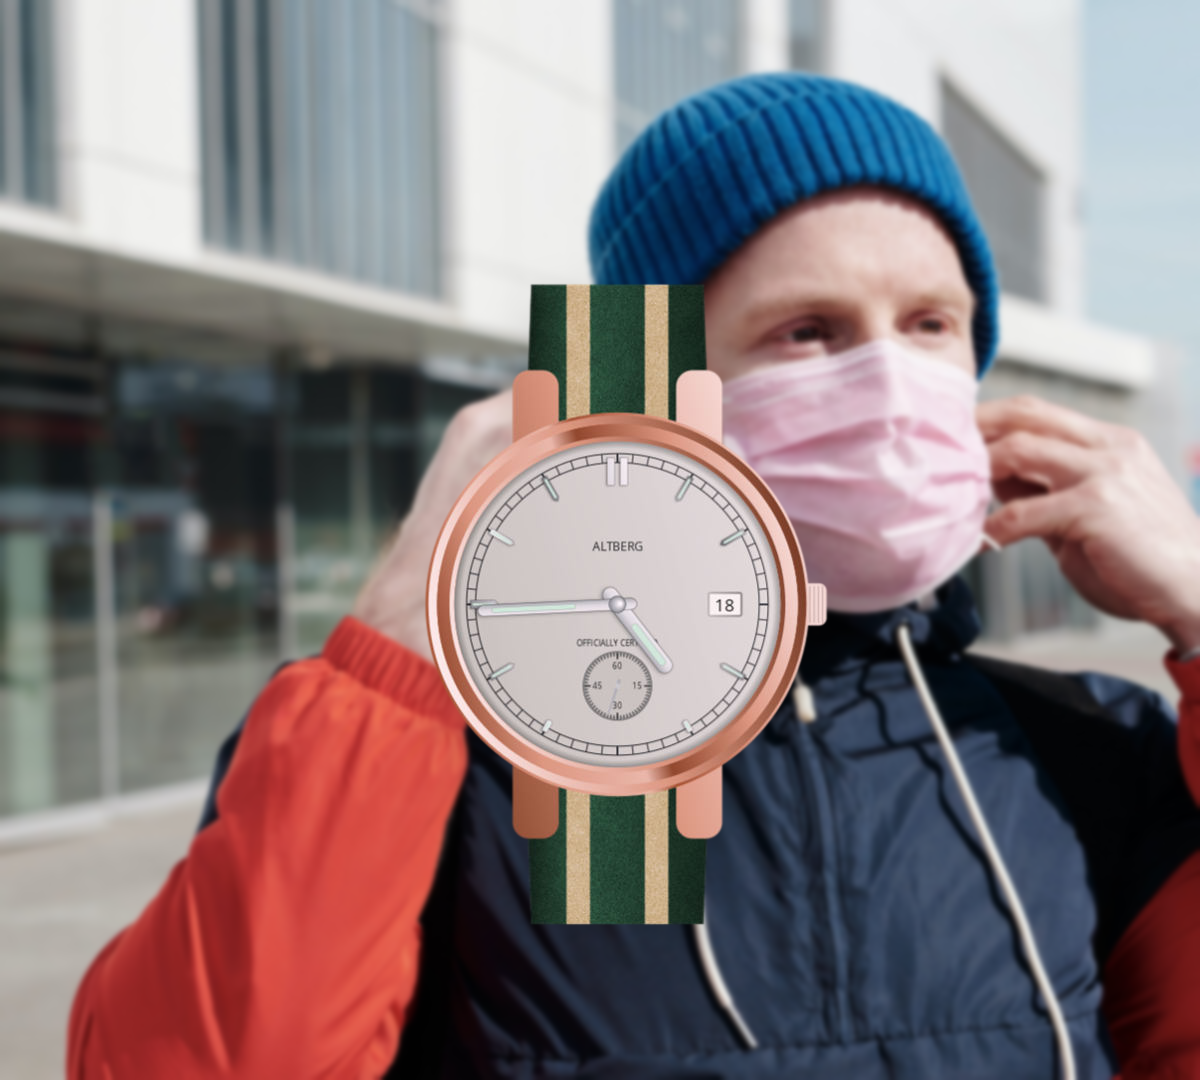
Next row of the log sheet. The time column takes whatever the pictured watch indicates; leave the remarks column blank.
4:44:33
